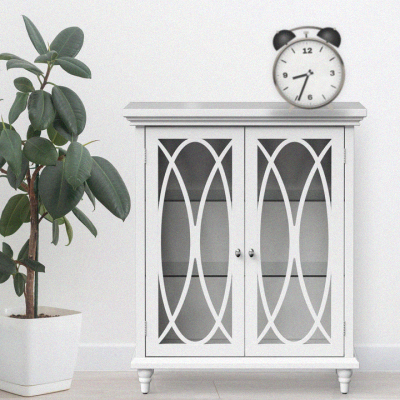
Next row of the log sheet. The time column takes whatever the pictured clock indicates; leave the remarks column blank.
8:34
